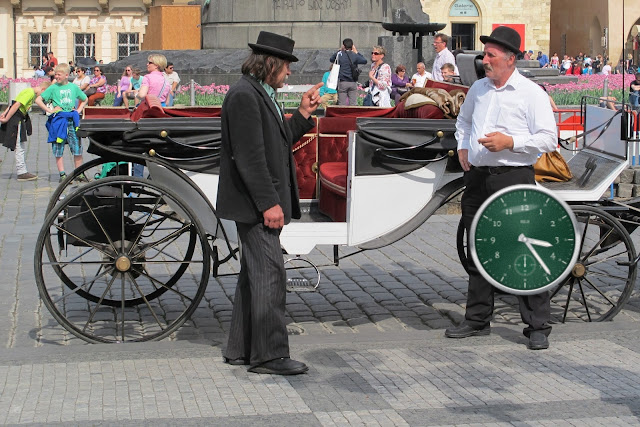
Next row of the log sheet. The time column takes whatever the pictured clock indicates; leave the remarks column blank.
3:24
